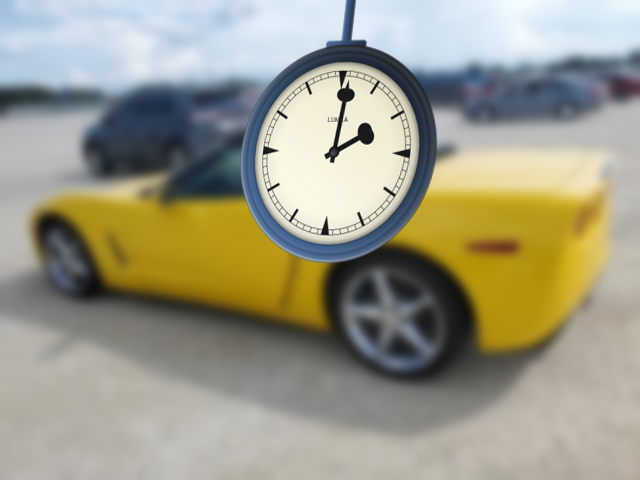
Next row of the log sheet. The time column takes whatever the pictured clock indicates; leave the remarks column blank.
2:01
